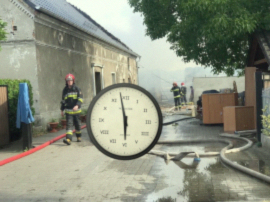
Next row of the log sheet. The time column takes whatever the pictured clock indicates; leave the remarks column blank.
5:58
